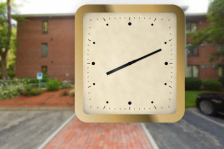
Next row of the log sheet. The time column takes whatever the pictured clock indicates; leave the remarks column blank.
8:11
